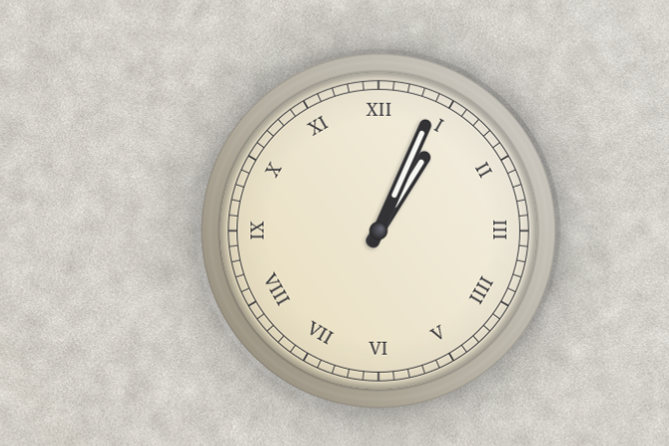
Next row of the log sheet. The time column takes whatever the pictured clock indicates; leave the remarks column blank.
1:04
